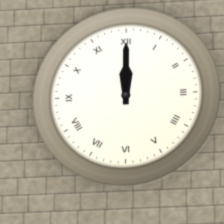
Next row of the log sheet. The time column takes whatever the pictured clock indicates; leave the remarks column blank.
12:00
